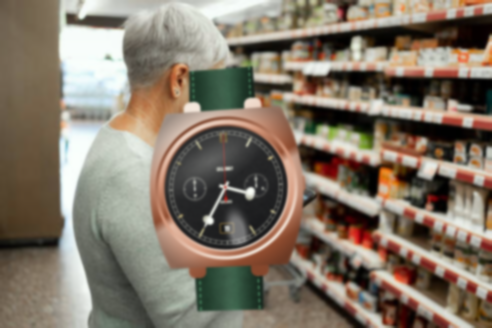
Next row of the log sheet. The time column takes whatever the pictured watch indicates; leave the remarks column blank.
3:35
